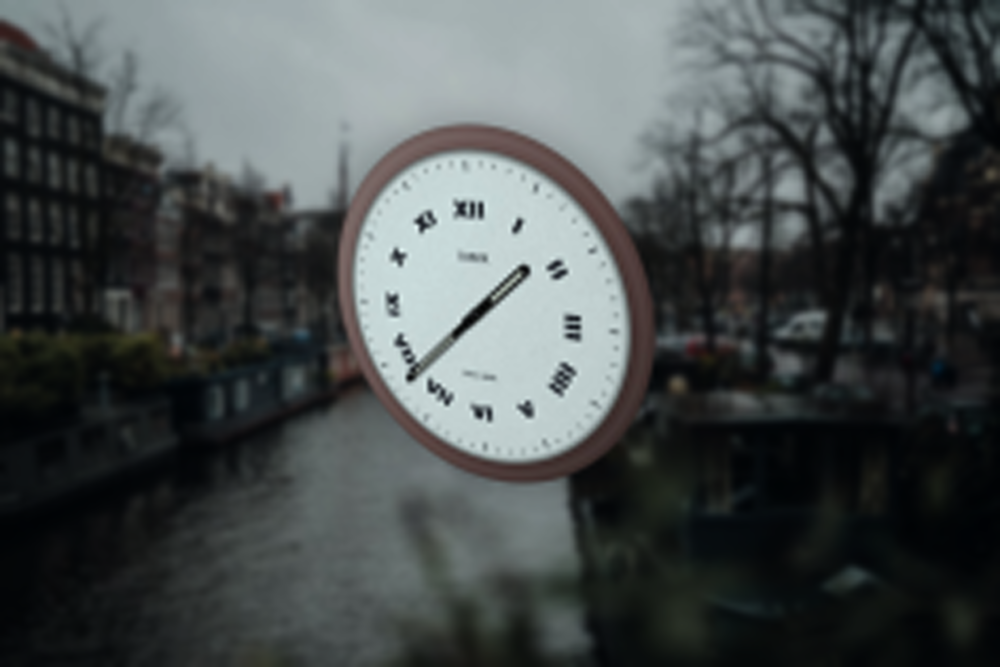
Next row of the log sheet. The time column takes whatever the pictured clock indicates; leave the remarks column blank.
1:38
